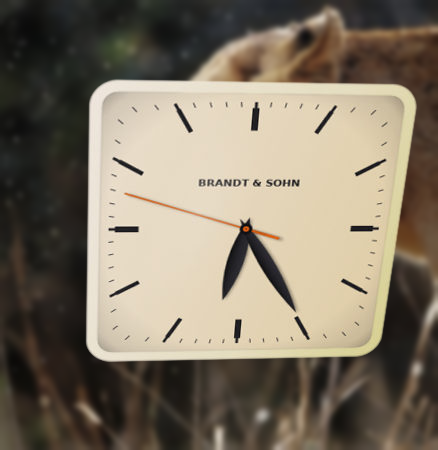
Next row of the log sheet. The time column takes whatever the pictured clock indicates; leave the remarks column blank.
6:24:48
